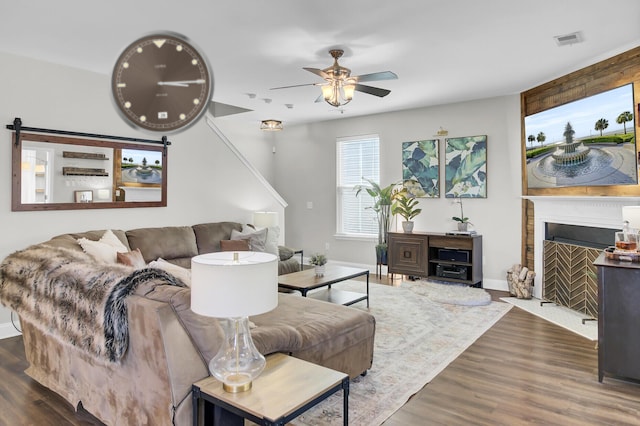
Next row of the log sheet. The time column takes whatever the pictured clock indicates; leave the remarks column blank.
3:15
